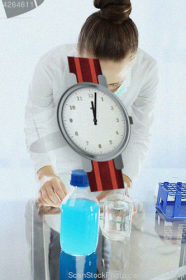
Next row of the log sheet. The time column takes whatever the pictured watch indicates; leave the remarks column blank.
12:02
